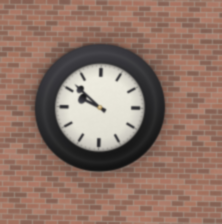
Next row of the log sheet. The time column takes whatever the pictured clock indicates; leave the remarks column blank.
9:52
